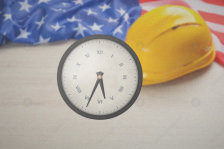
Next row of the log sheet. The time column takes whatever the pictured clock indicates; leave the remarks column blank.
5:34
